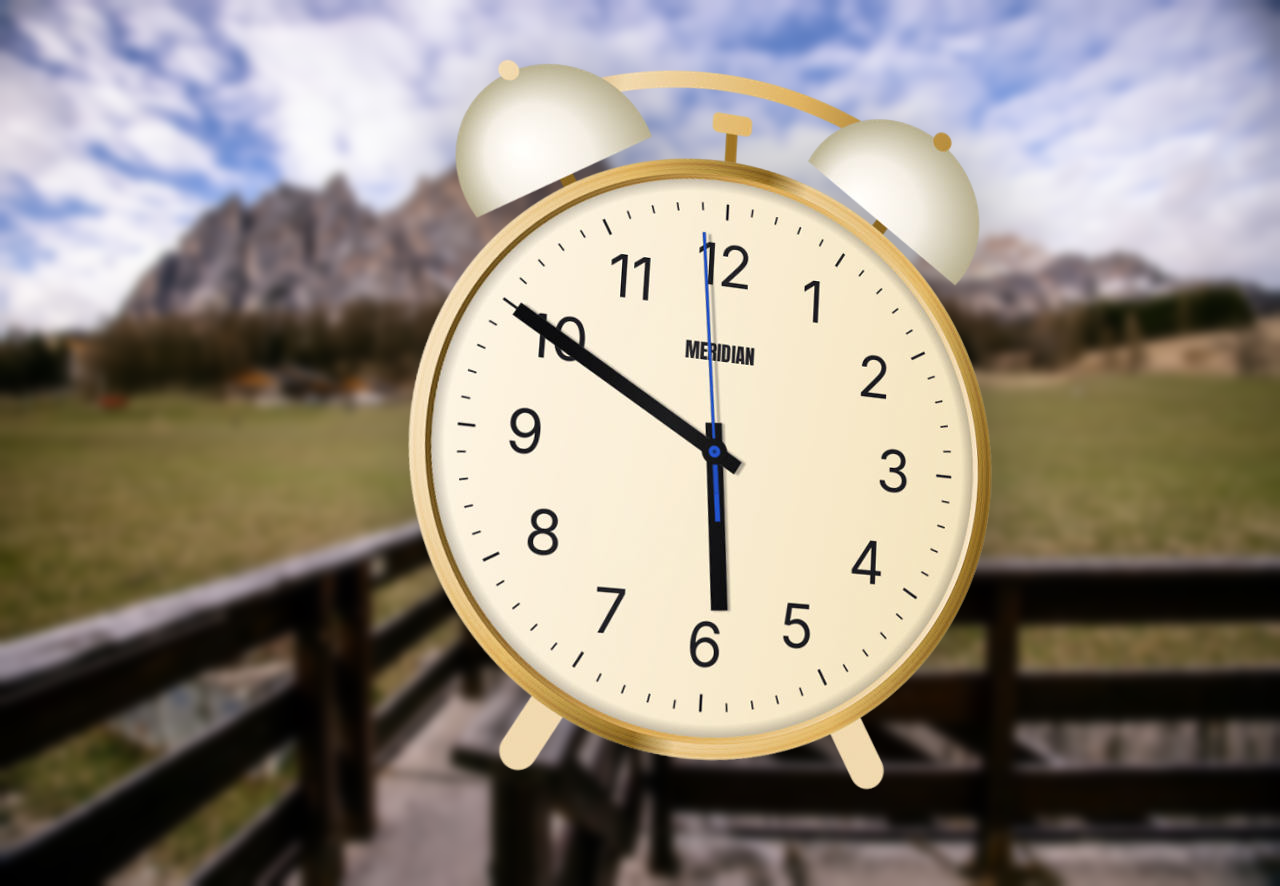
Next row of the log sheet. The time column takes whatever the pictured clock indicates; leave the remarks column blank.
5:49:59
